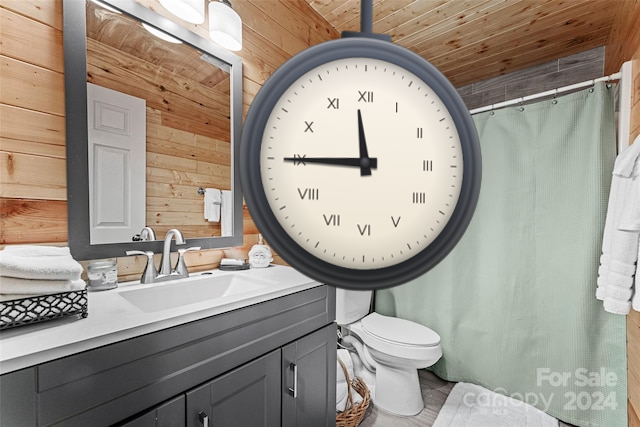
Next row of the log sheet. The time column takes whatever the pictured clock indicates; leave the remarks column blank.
11:45
